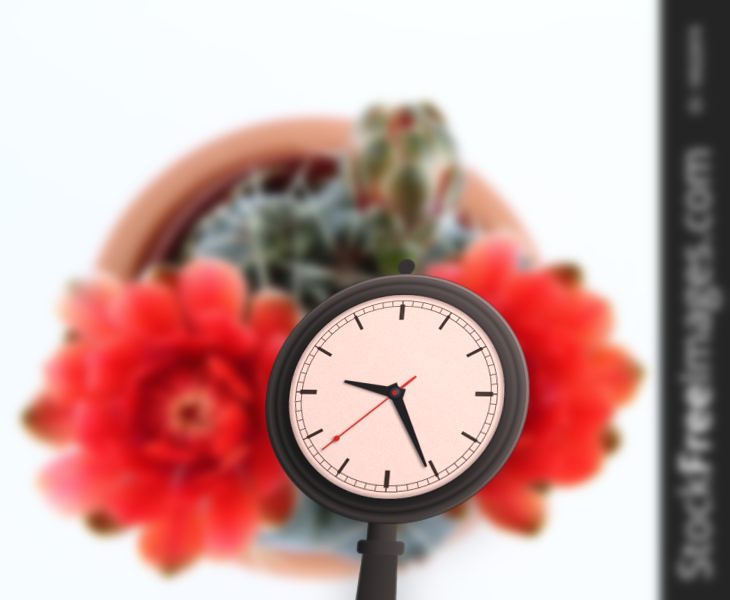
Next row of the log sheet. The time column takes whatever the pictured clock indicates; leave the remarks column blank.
9:25:38
